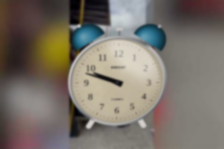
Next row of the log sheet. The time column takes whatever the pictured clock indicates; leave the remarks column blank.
9:48
